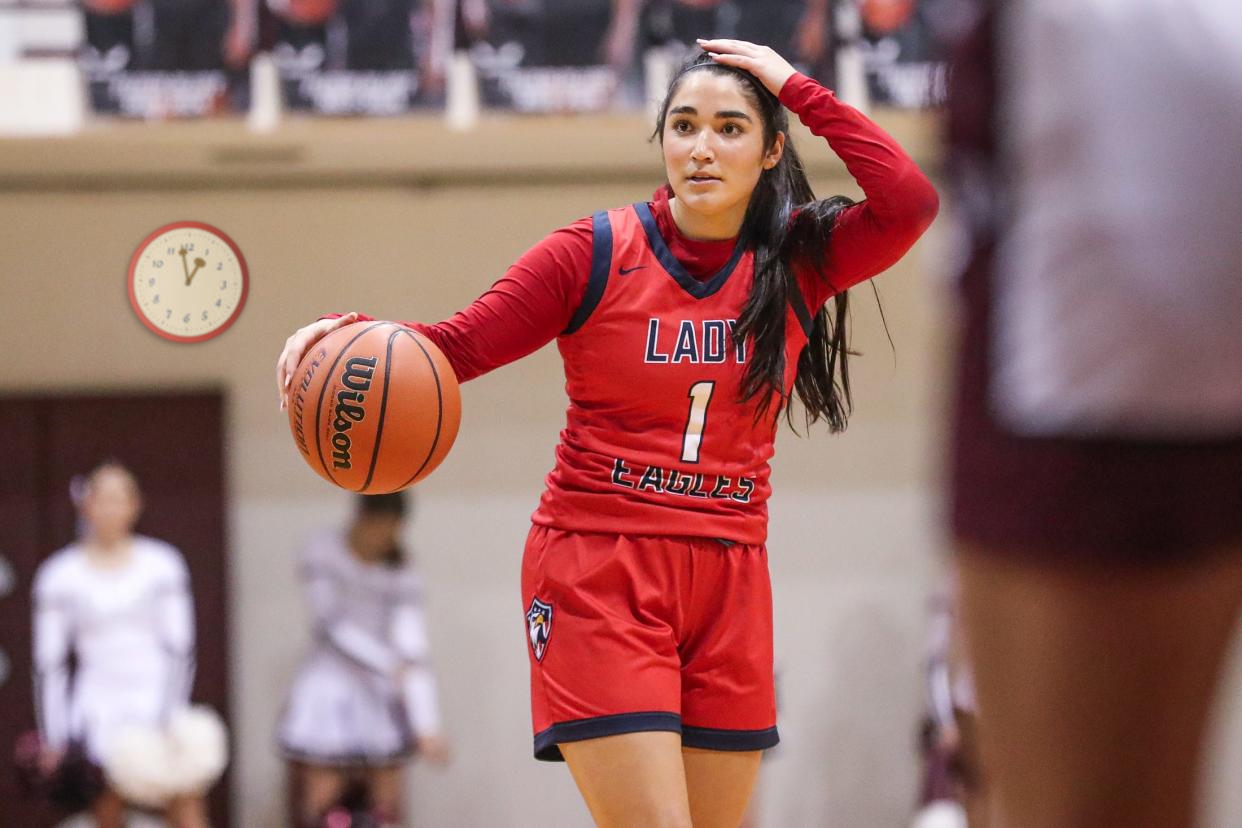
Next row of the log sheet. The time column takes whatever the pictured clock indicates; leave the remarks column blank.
12:58
